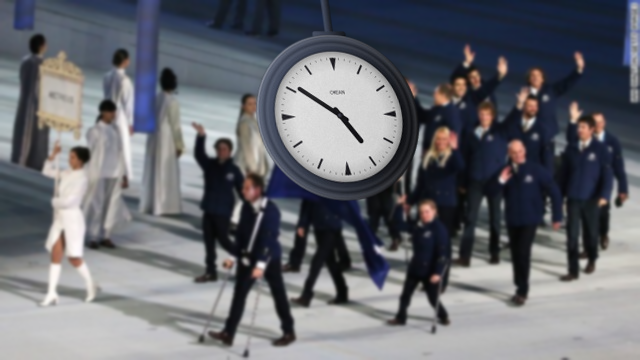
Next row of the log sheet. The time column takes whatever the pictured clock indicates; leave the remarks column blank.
4:51
